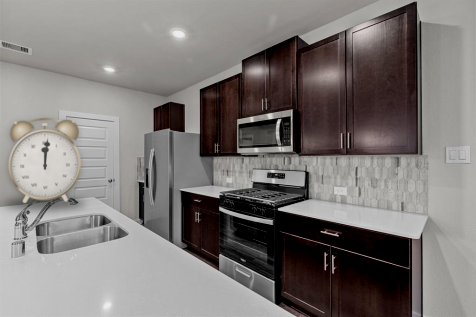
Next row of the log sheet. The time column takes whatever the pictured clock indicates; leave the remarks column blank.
12:01
